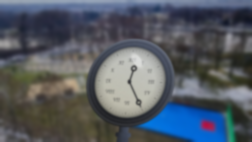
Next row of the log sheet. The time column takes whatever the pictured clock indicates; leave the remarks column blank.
12:25
